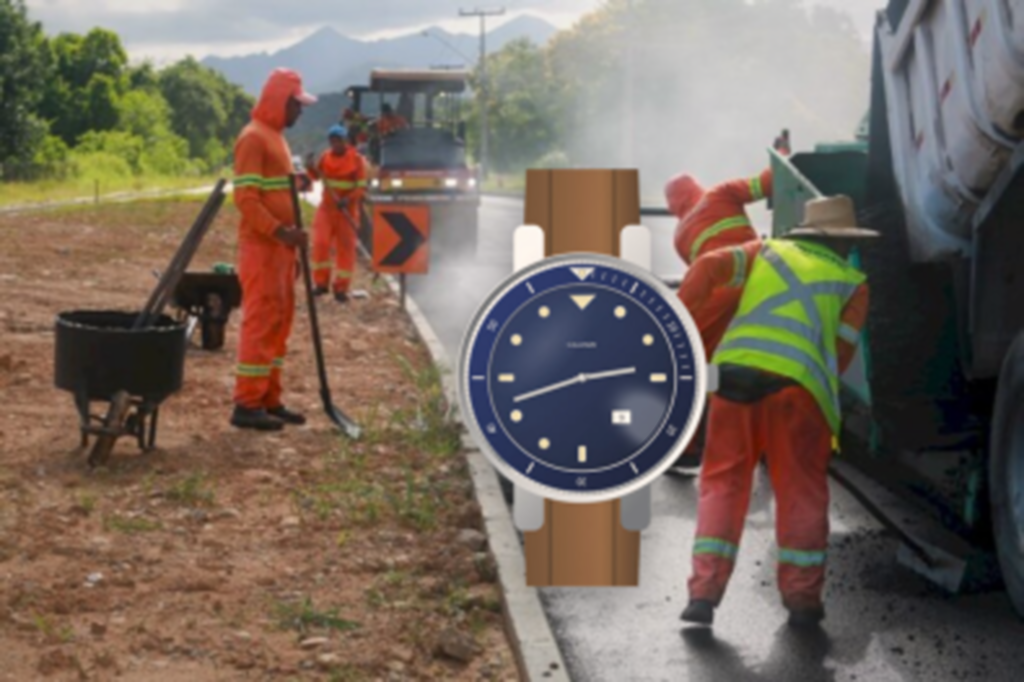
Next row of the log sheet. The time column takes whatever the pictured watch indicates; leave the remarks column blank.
2:42
